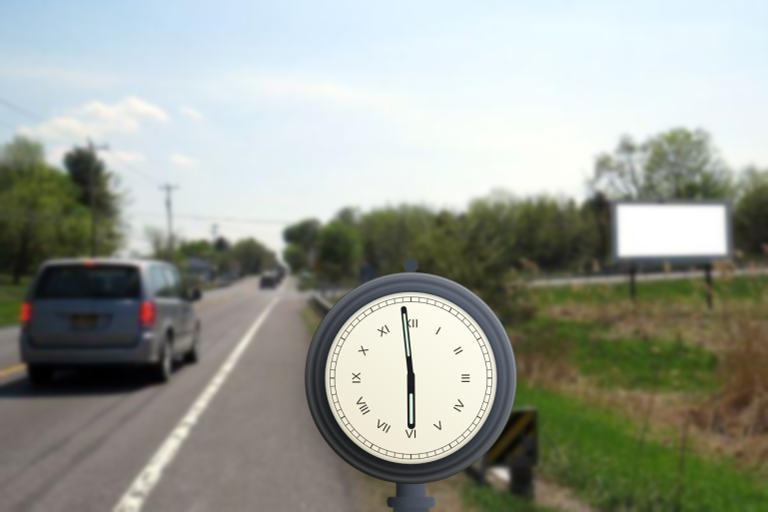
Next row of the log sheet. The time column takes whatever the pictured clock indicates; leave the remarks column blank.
5:59
